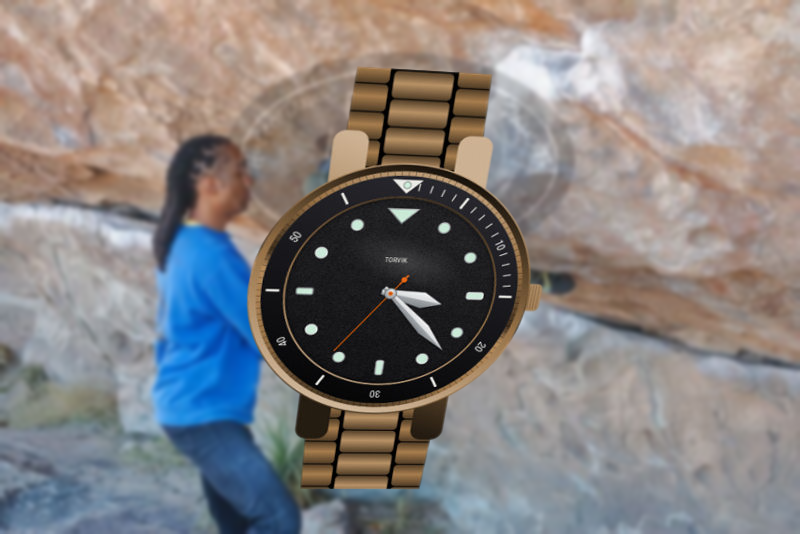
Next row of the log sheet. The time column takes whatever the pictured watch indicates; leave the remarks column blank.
3:22:36
